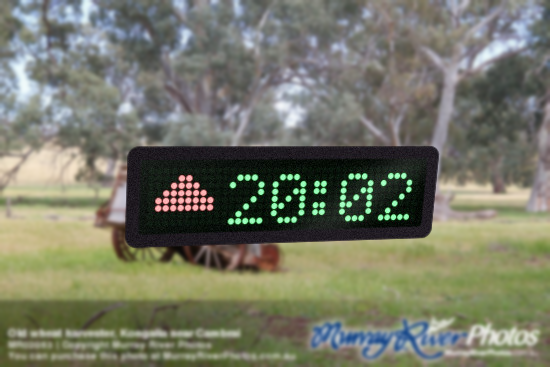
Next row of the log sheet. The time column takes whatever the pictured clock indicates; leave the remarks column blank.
20:02
